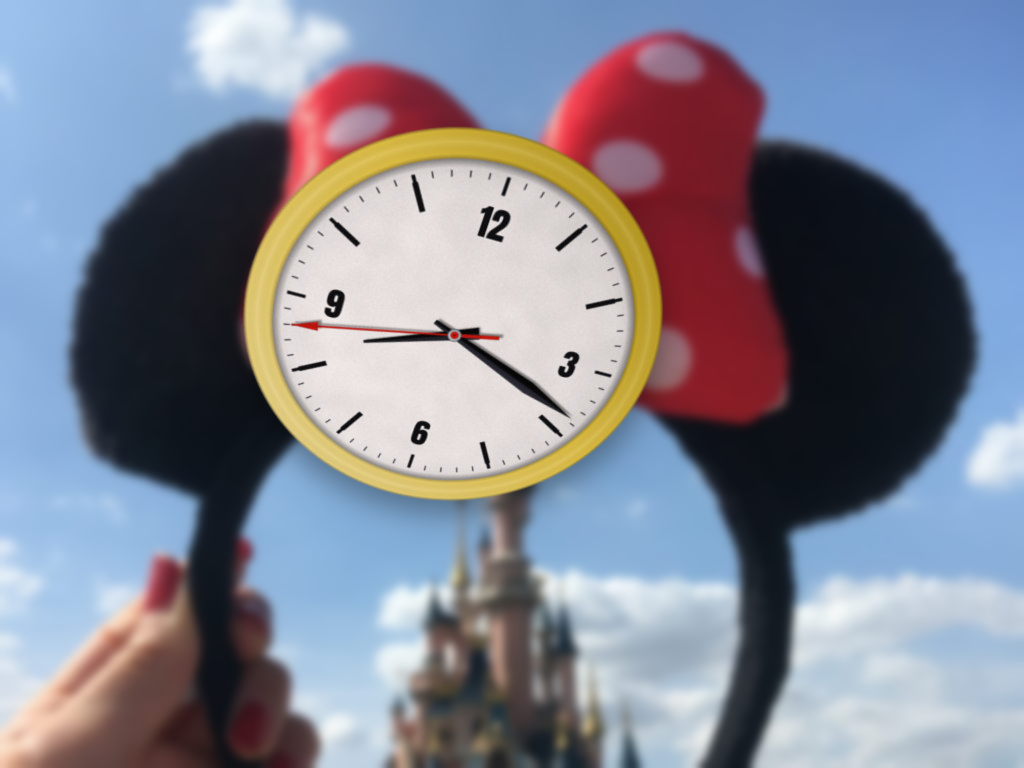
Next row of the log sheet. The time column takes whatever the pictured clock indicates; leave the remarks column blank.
8:18:43
